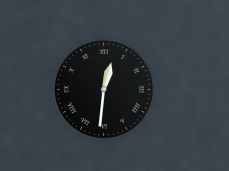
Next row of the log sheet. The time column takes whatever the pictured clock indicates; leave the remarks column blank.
12:31
